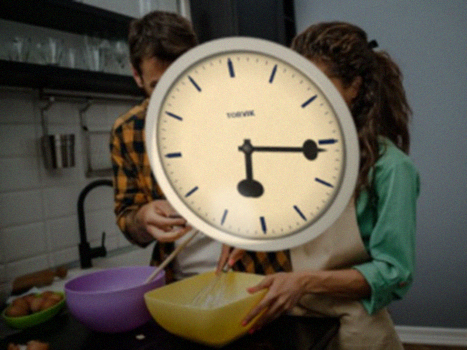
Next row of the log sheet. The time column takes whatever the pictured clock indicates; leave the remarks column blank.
6:16
